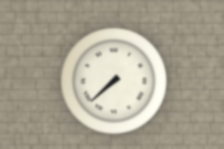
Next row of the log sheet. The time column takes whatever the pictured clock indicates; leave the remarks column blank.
7:38
